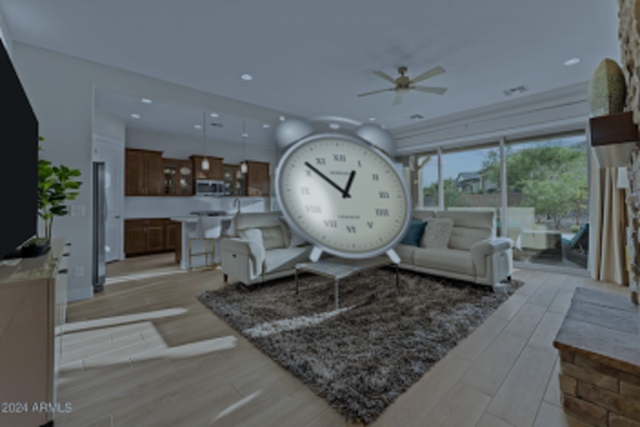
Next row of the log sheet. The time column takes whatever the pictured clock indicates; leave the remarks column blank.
12:52
